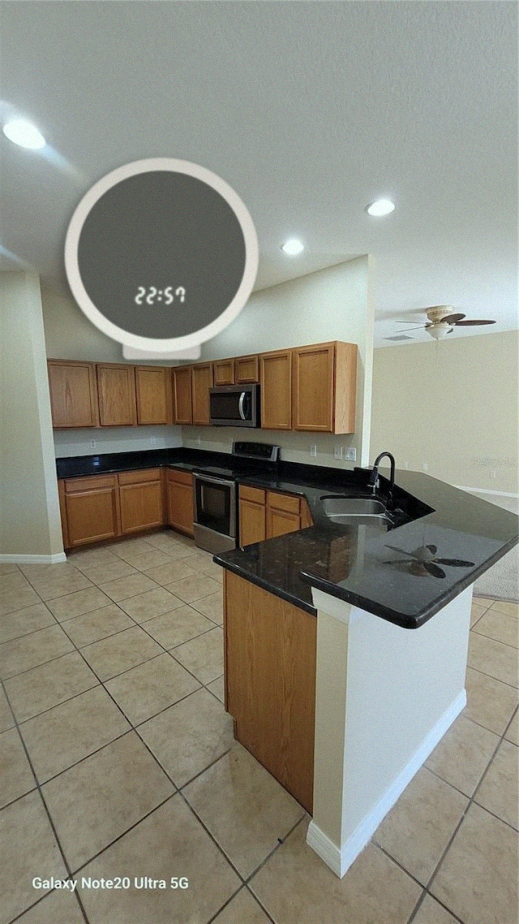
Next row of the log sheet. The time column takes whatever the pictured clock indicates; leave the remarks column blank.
22:57
